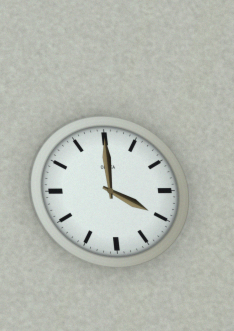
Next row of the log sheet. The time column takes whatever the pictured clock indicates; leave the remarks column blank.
4:00
